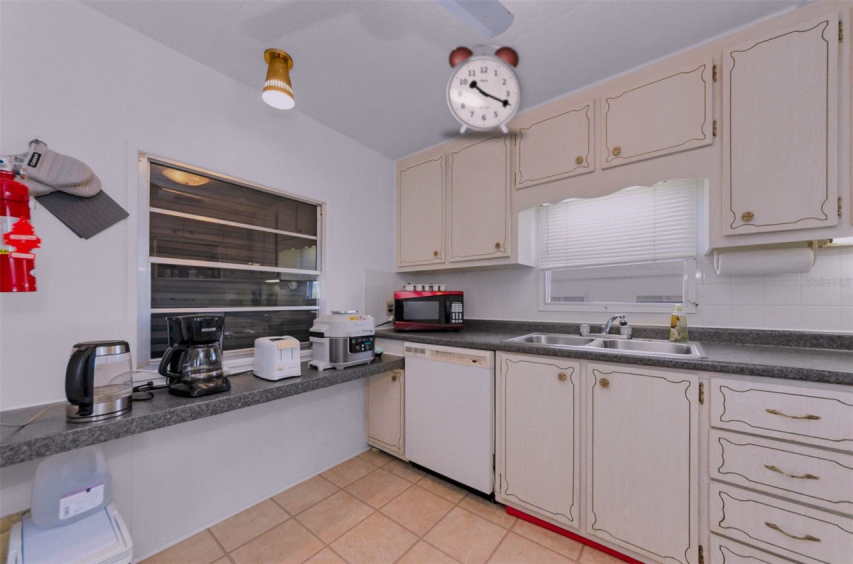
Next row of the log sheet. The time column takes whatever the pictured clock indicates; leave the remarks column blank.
10:19
